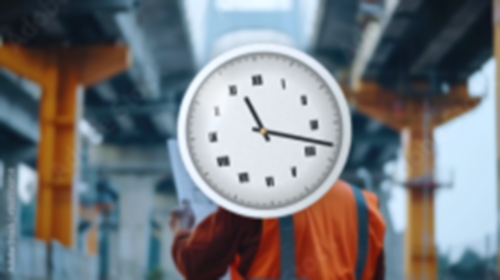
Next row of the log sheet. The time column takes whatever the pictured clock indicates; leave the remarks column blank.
11:18
